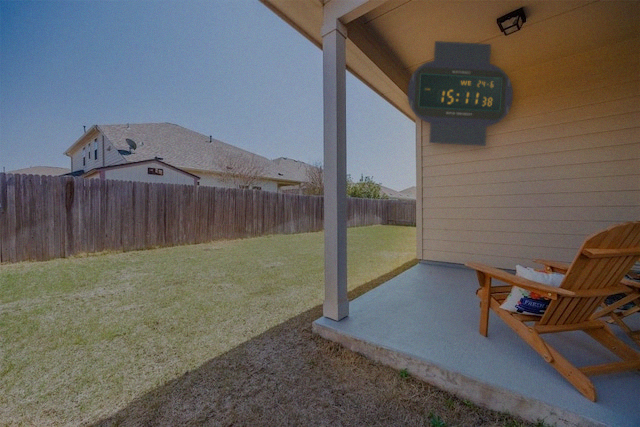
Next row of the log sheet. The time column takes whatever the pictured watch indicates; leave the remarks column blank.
15:11:38
